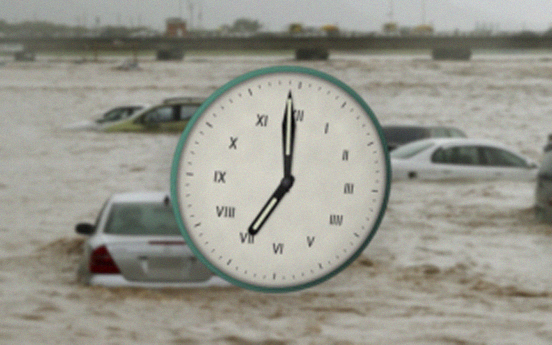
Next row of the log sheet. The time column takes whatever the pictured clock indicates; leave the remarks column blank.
6:59
